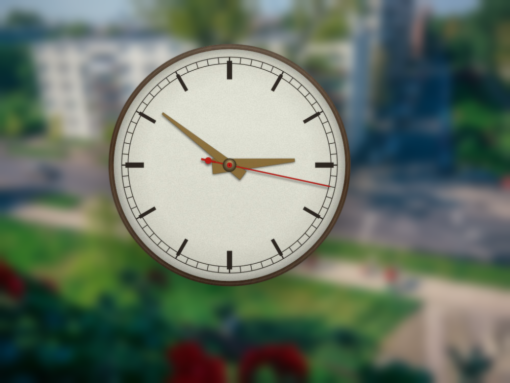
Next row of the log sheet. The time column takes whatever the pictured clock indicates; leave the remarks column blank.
2:51:17
